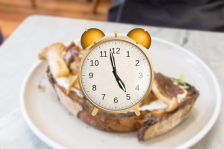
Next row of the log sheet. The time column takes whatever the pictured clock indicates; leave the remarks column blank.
4:58
